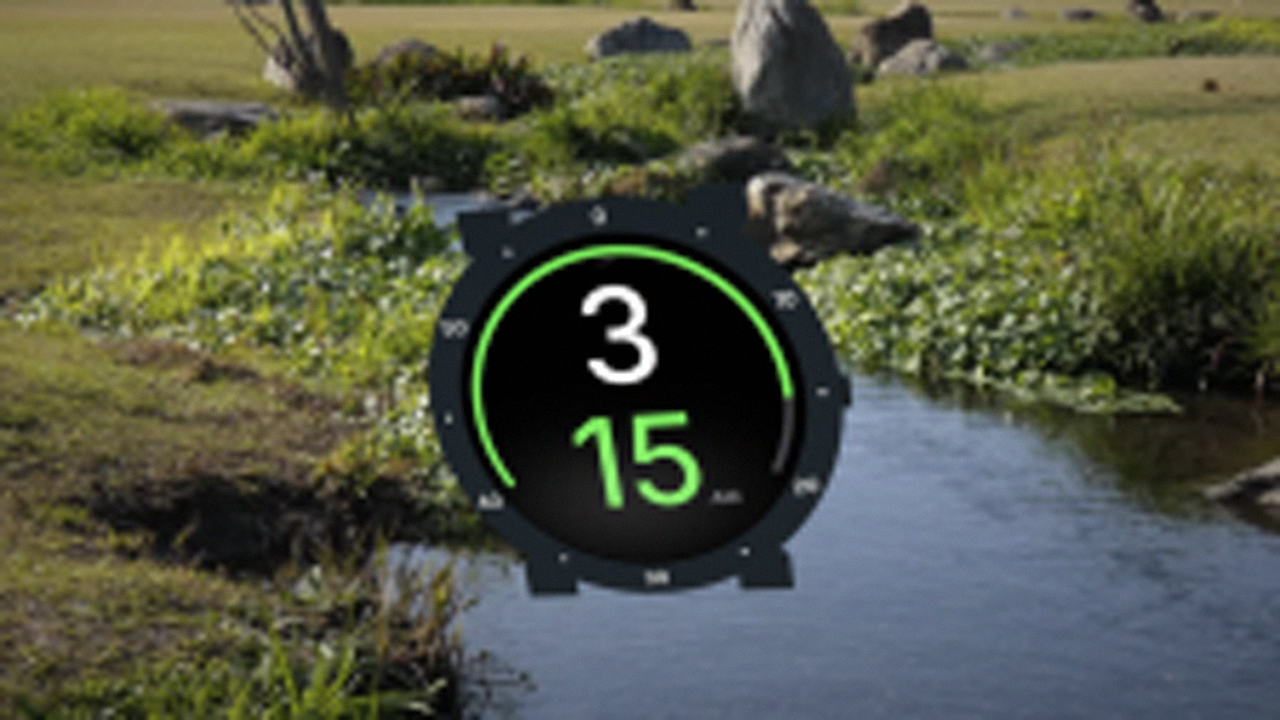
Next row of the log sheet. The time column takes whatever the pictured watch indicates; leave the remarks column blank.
3:15
